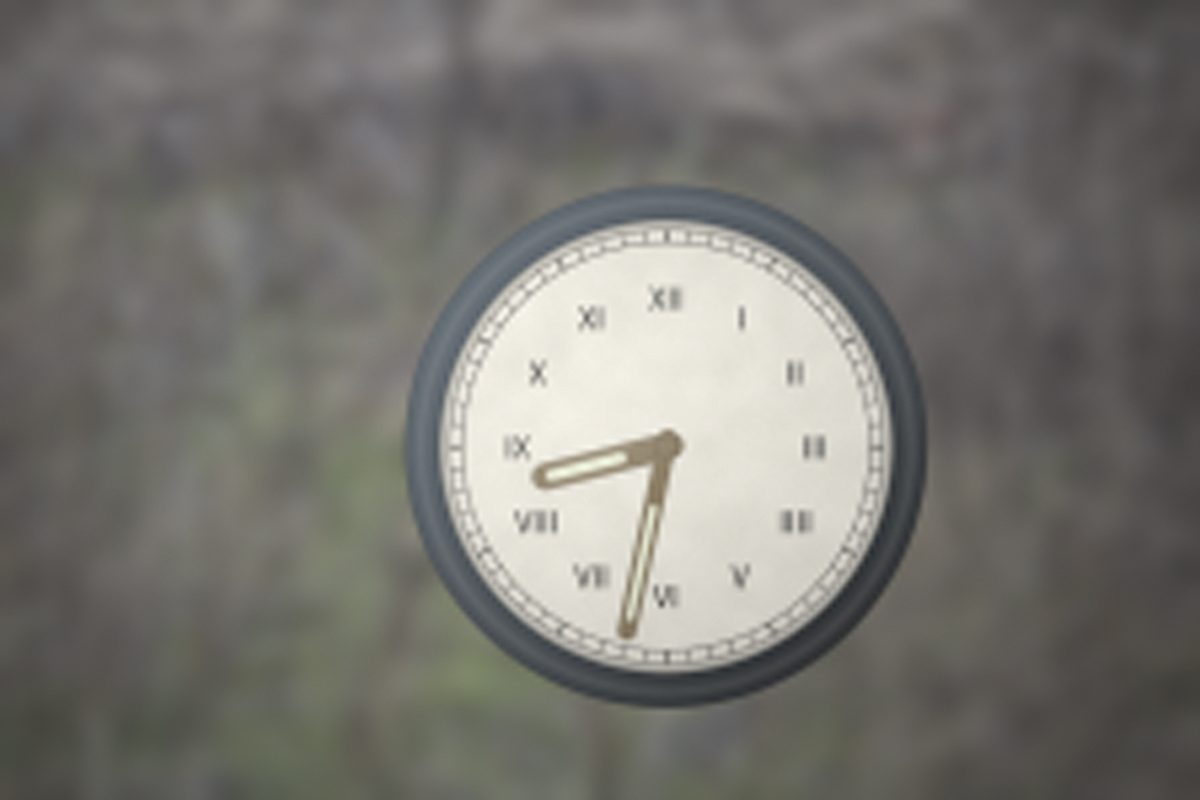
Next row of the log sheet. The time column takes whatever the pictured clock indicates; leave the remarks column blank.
8:32
